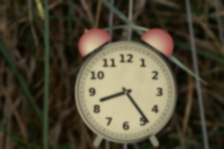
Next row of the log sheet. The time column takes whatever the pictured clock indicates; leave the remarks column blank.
8:24
